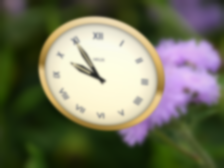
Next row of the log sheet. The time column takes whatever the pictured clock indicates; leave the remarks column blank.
9:55
